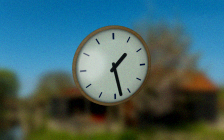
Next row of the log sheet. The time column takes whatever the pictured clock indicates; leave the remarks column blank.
1:28
